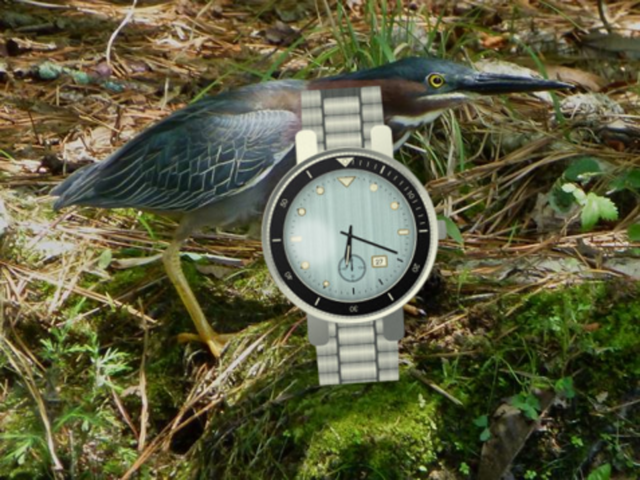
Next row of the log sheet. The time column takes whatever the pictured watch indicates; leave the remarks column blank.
6:19
